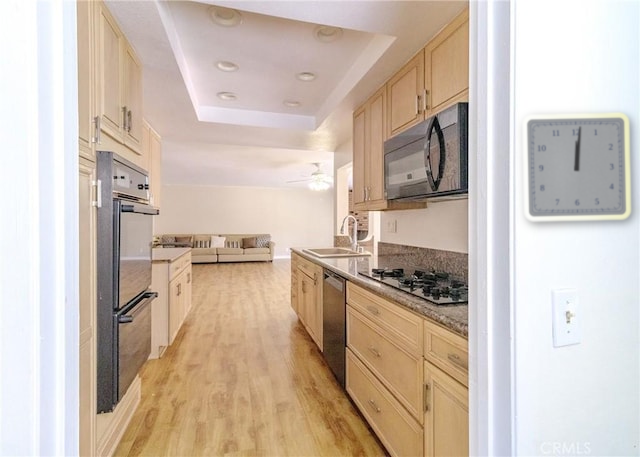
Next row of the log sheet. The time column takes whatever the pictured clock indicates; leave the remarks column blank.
12:01
